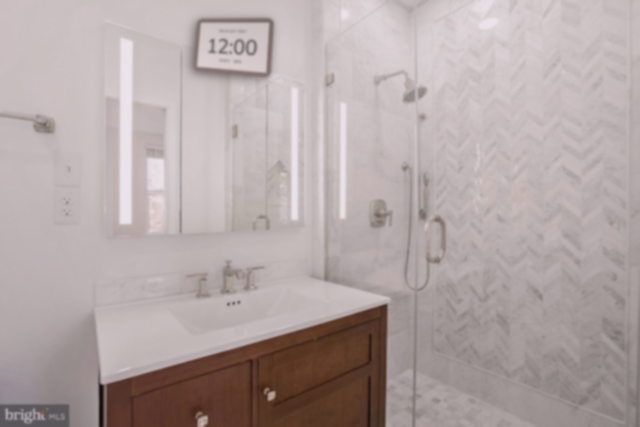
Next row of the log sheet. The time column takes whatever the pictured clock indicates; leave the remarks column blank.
12:00
